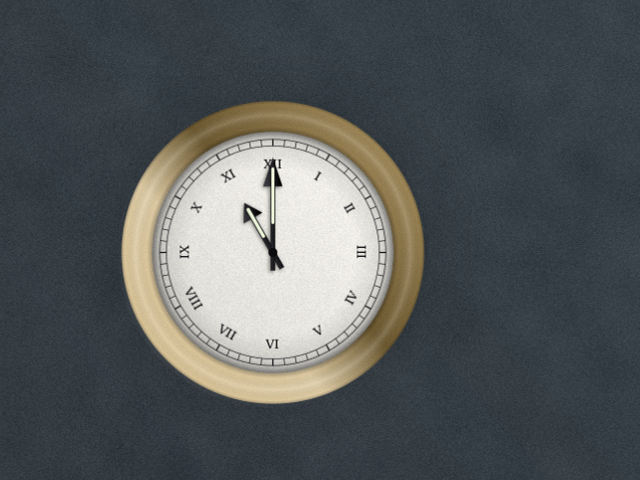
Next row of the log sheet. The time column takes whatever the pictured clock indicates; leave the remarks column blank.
11:00
